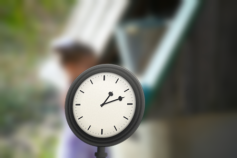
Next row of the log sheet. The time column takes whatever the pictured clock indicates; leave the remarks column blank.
1:12
